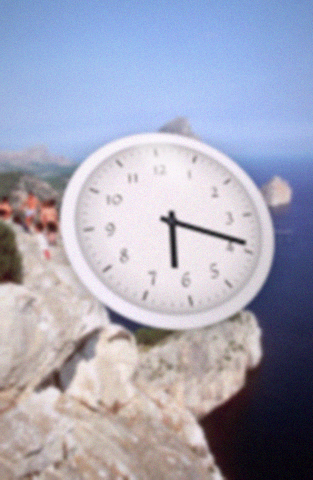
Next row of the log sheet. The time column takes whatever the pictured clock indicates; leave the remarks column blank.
6:19
